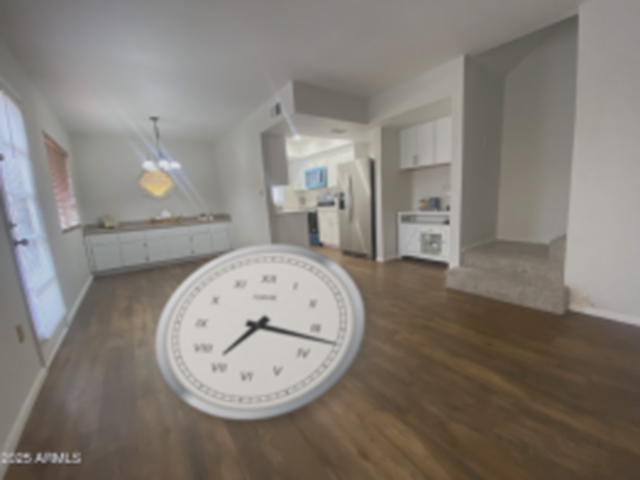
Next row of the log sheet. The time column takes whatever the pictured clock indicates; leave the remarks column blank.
7:17
